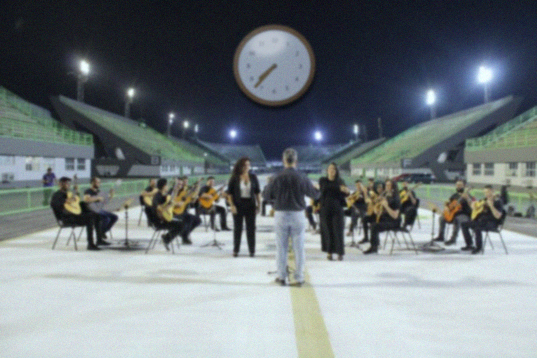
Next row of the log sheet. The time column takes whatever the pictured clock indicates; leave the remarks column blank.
7:37
